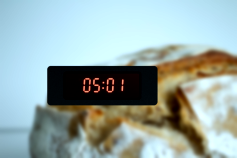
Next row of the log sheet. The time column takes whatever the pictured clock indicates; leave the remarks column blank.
5:01
